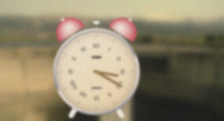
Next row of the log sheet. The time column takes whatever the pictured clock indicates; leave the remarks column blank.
3:20
